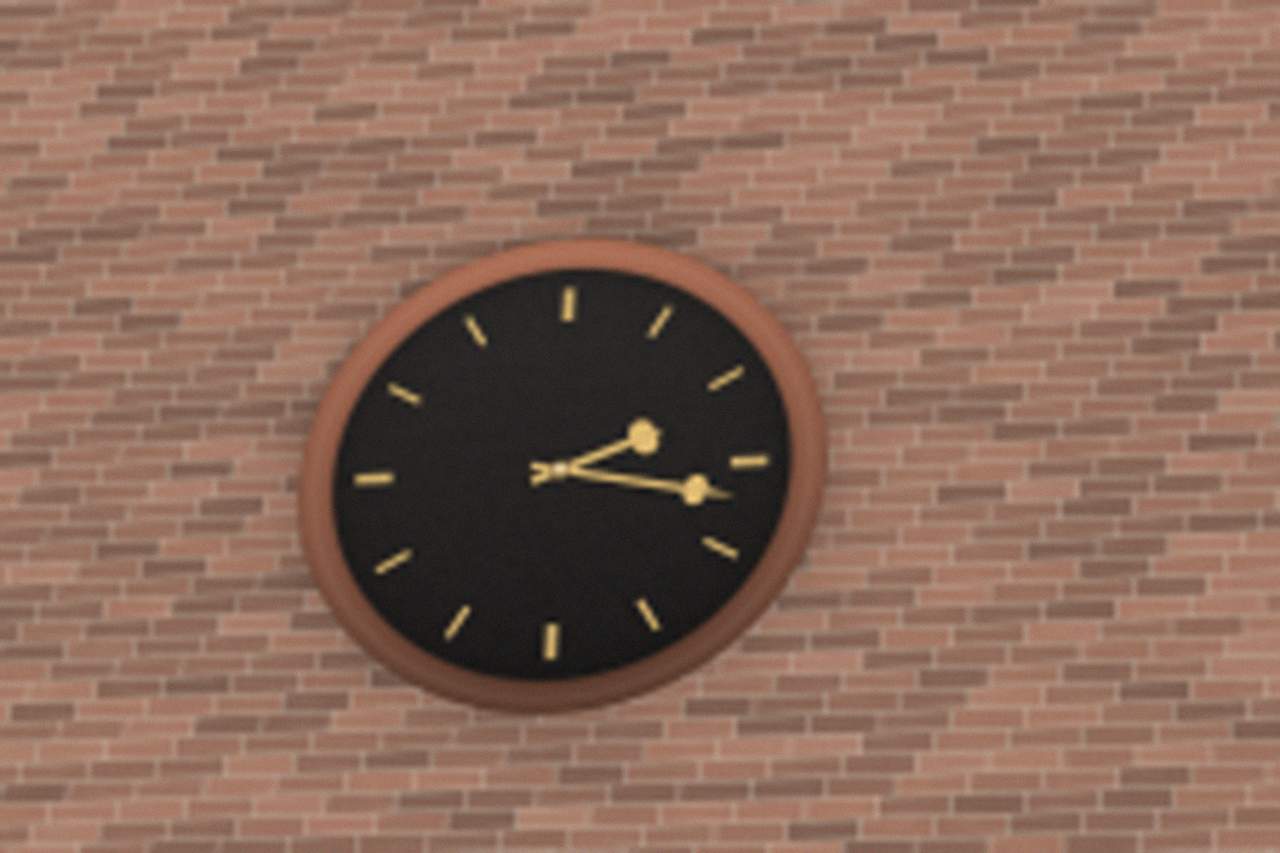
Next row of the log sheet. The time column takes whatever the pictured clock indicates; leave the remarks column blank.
2:17
